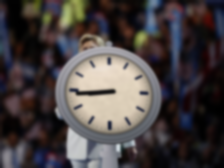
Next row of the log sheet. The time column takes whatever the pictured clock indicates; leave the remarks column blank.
8:44
